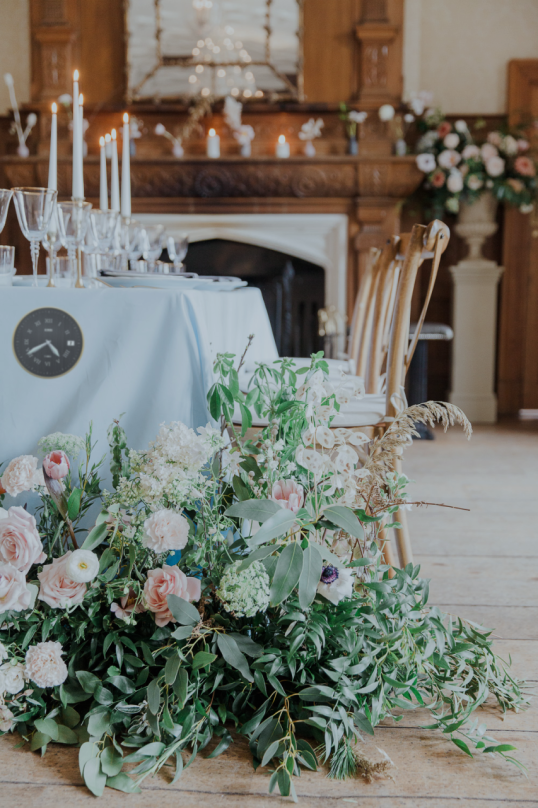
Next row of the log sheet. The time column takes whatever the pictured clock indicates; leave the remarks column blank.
4:40
